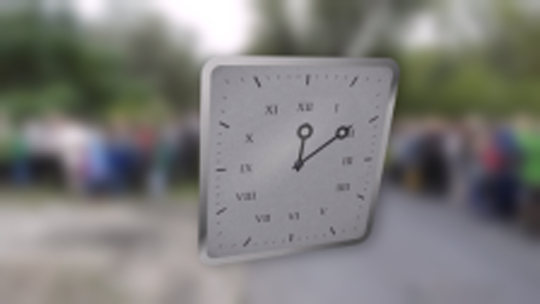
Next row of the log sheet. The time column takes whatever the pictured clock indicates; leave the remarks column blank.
12:09
